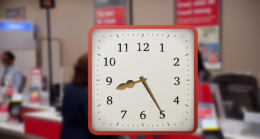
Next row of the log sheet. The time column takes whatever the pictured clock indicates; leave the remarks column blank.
8:25
